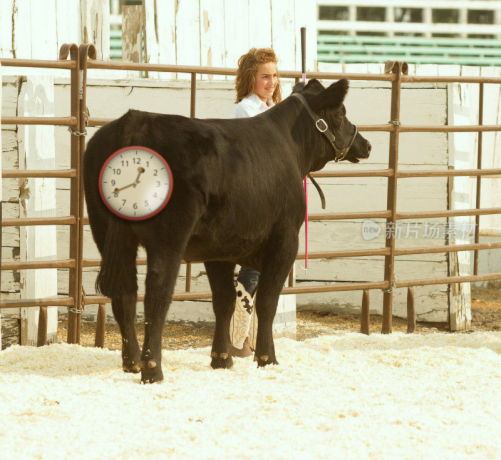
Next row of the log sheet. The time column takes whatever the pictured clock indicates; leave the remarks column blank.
12:41
